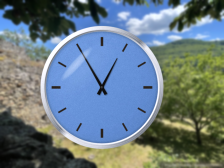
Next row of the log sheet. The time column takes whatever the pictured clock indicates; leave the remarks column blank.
12:55
